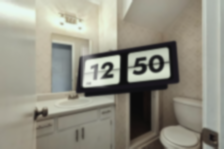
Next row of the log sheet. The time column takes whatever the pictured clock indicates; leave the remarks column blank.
12:50
